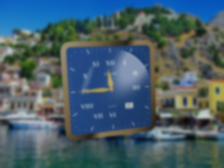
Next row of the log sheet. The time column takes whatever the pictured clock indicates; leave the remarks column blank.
11:45
